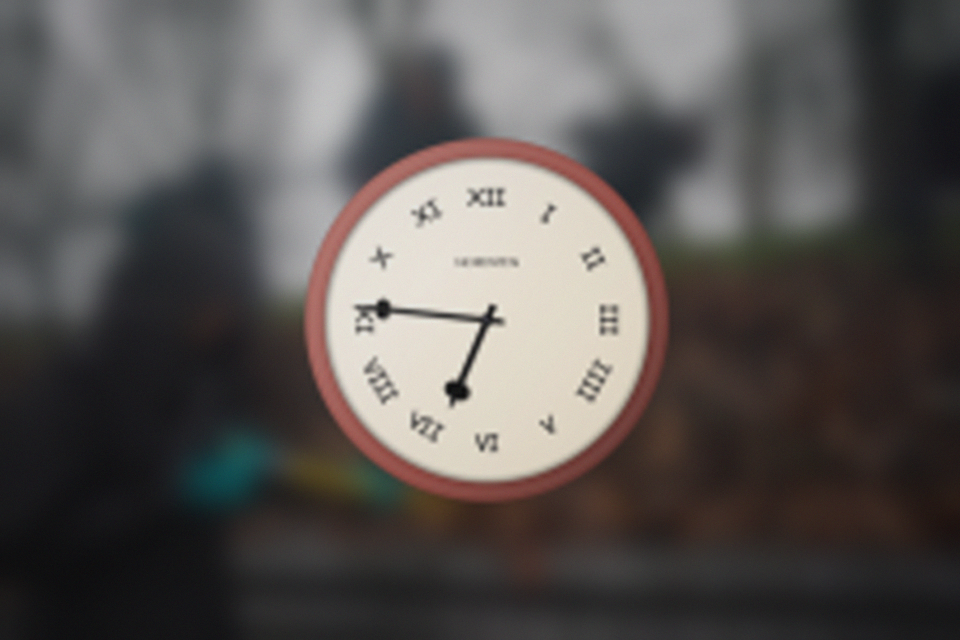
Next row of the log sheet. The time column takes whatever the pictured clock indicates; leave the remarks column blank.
6:46
